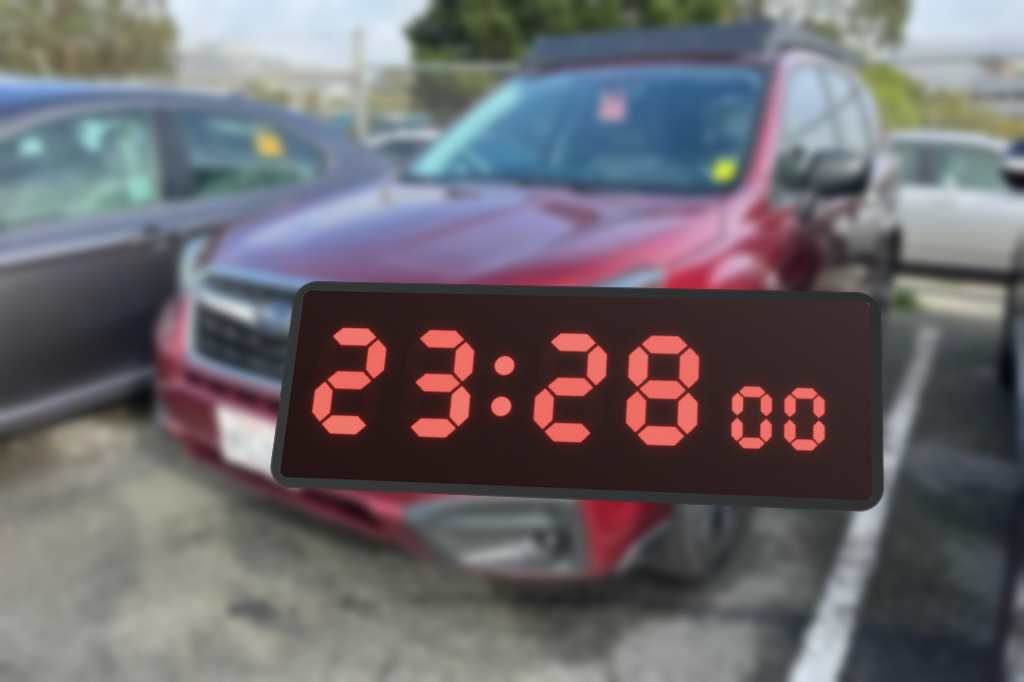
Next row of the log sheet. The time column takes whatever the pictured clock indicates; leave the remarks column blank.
23:28:00
